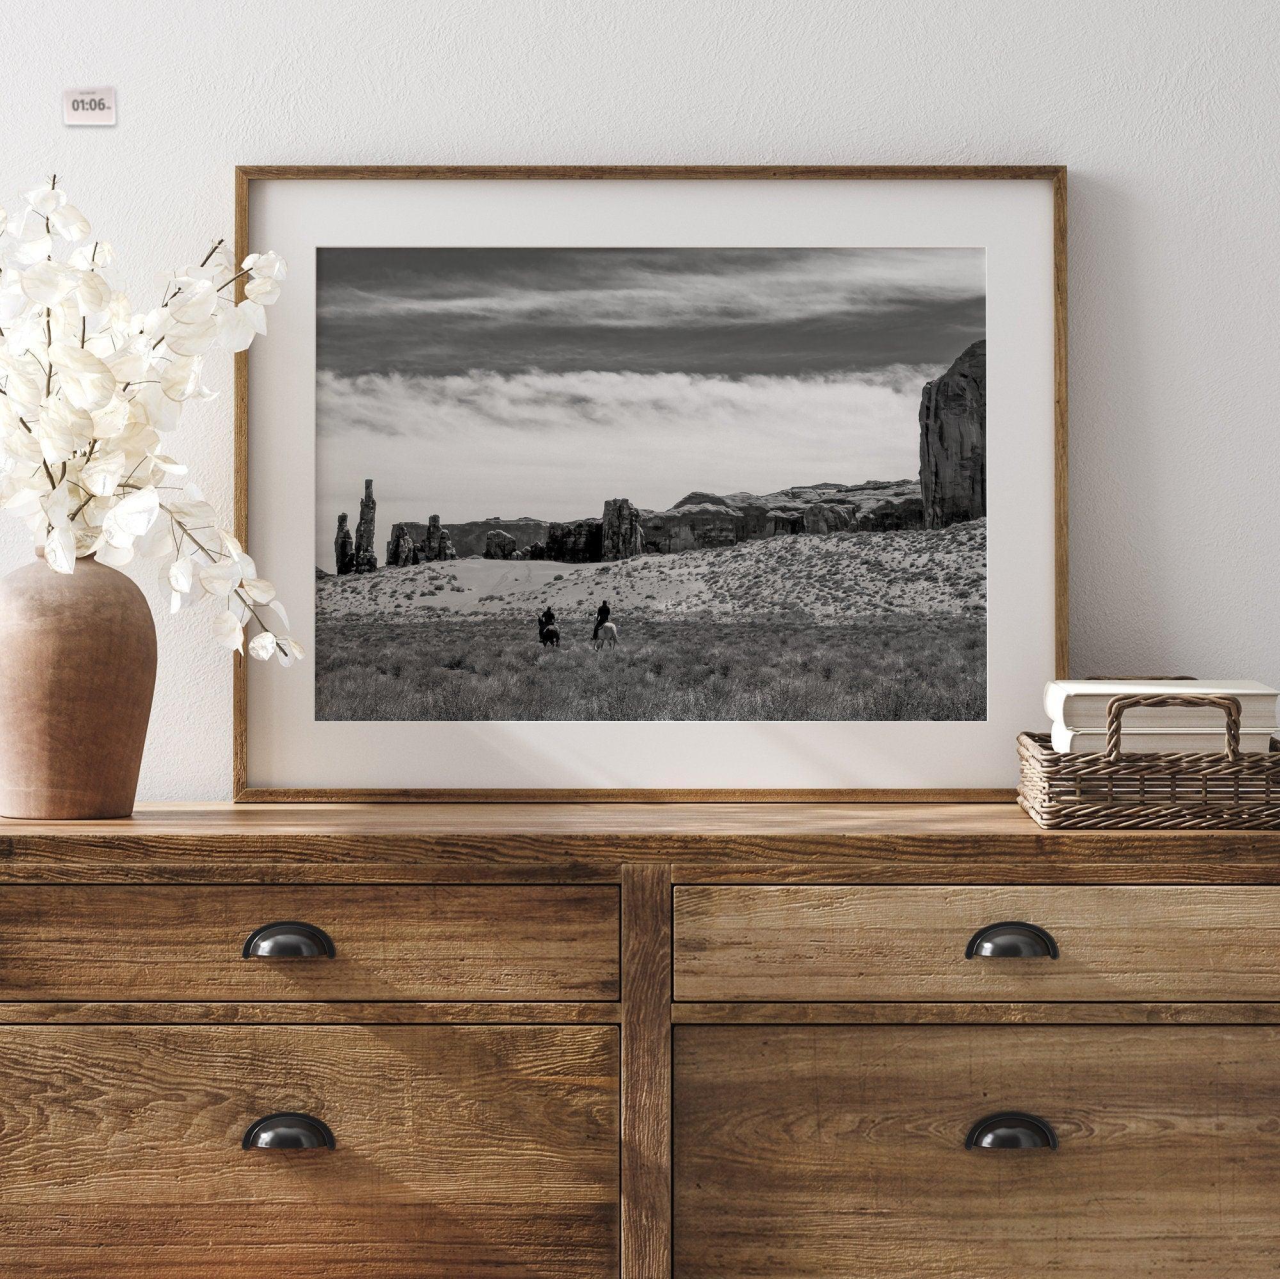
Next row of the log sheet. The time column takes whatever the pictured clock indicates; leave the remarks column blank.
1:06
